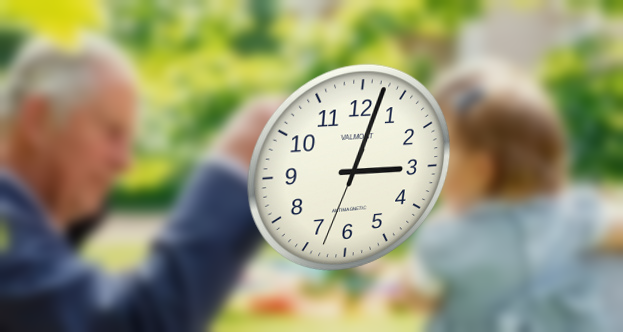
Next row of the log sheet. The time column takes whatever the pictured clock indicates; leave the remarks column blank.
3:02:33
